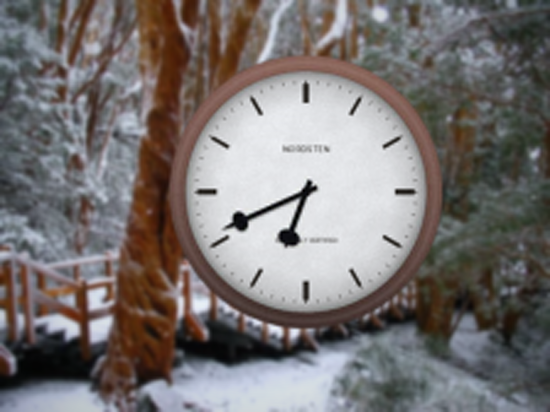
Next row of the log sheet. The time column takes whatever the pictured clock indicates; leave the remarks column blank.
6:41
